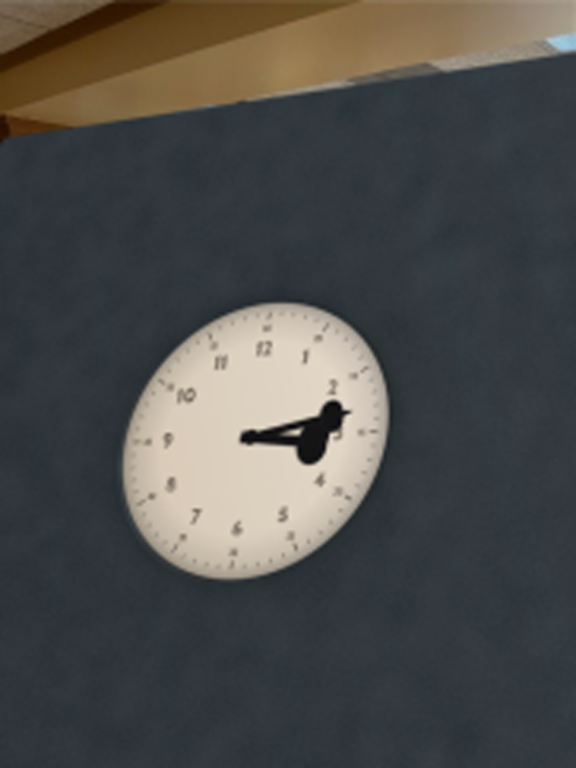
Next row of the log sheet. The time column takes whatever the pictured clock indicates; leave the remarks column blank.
3:13
